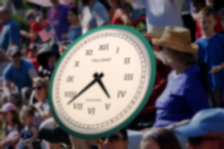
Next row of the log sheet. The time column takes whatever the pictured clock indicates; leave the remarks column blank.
4:38
